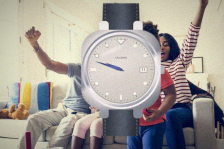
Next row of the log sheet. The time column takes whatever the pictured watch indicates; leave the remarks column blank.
9:48
